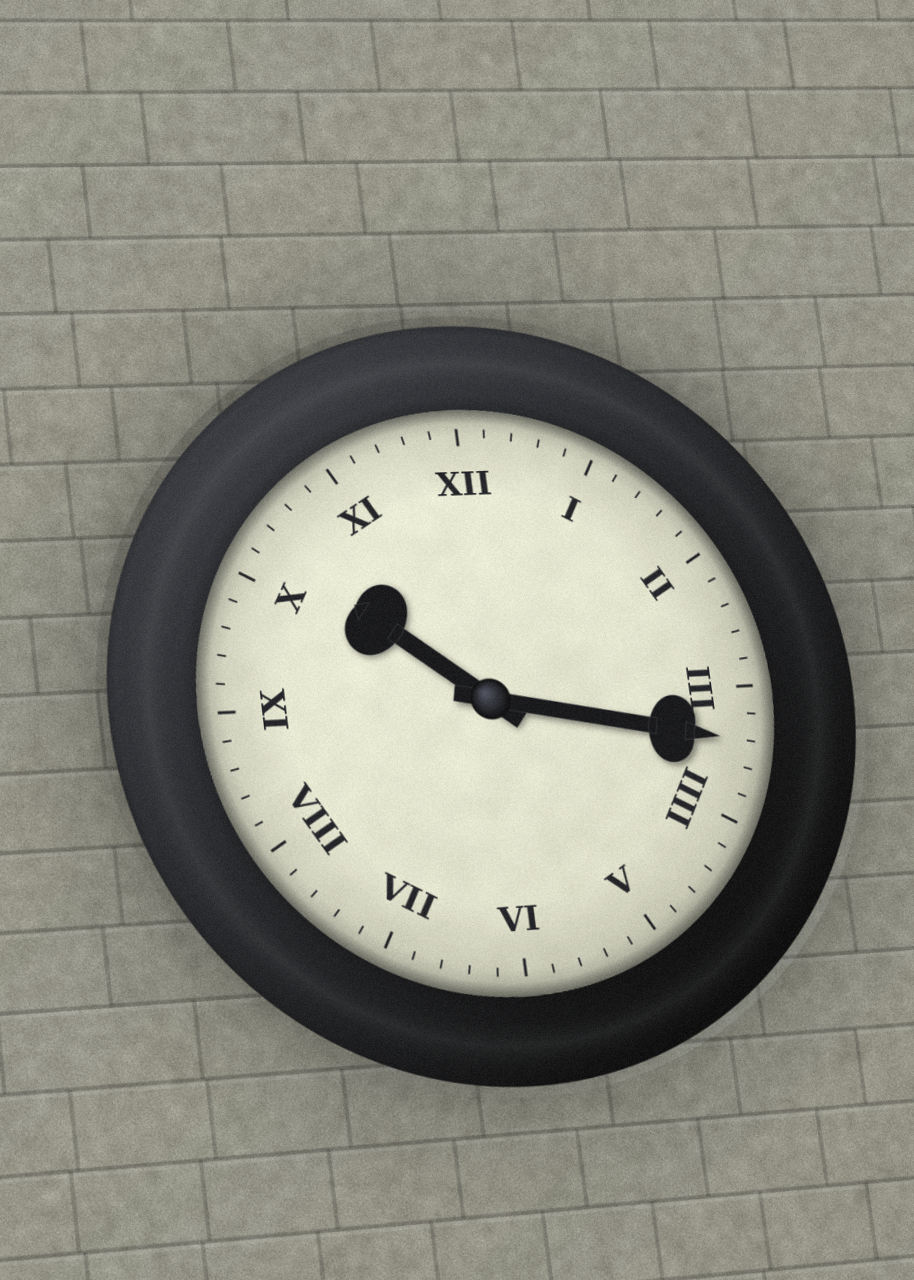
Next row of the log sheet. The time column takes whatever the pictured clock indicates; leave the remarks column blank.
10:17
